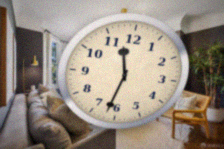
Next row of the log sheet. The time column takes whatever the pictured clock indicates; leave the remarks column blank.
11:32
